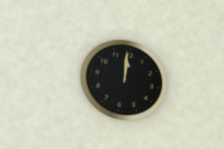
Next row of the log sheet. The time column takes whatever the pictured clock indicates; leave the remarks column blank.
11:59
